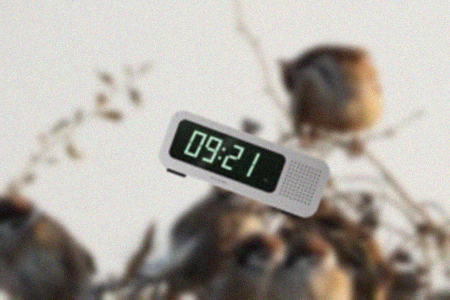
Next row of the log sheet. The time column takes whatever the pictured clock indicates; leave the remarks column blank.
9:21
